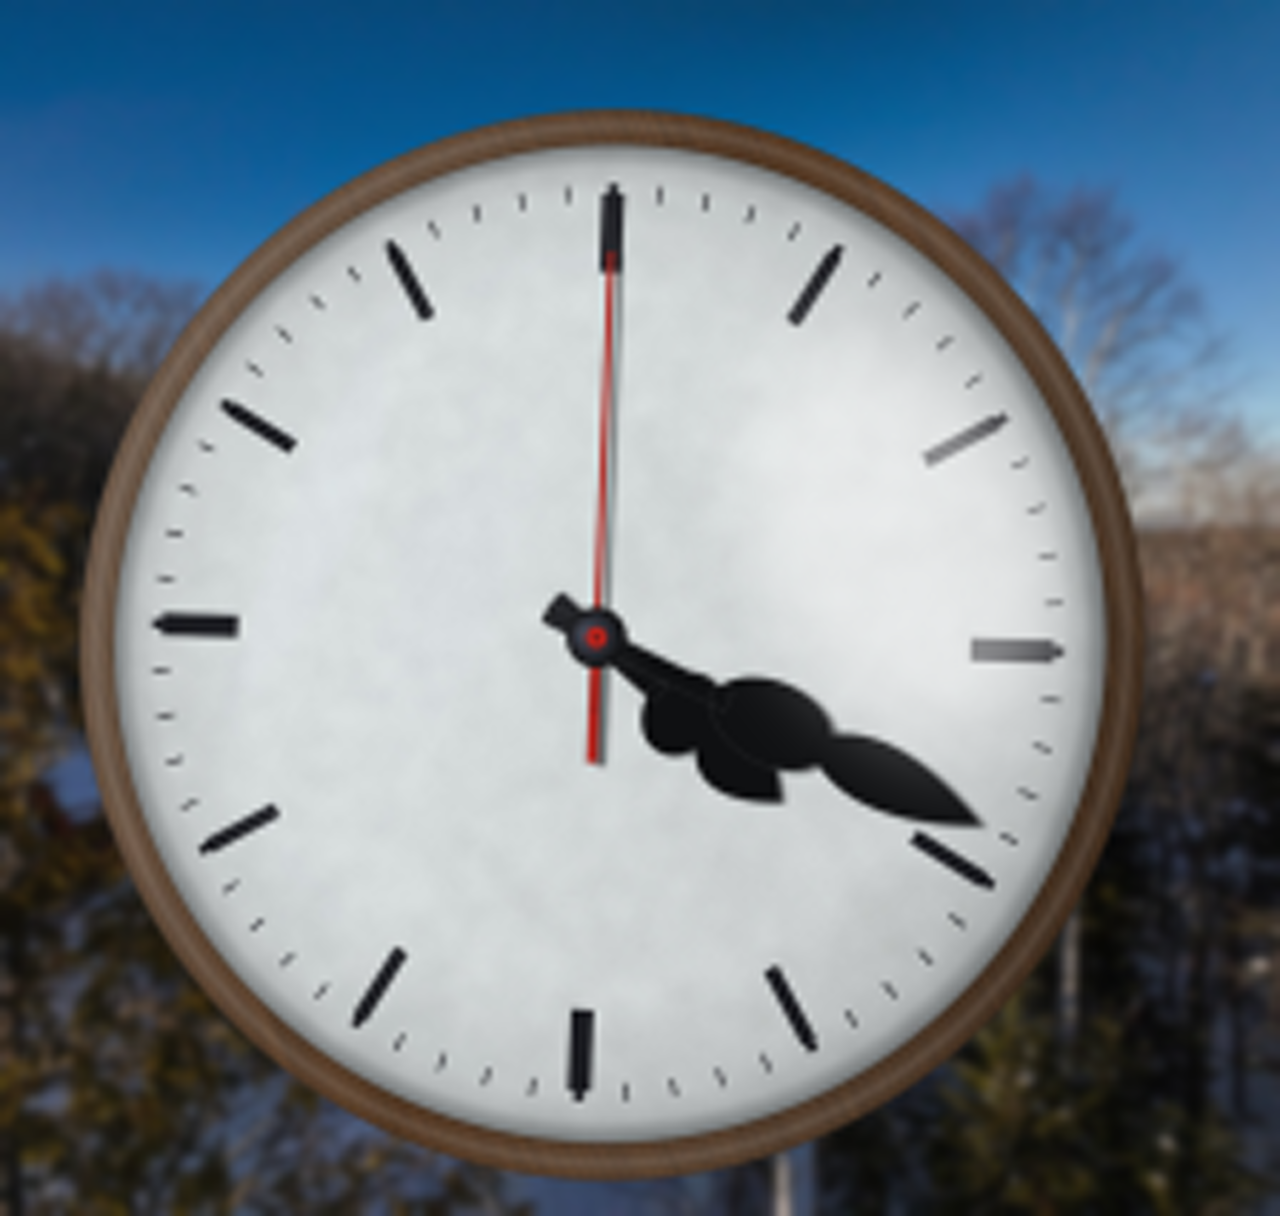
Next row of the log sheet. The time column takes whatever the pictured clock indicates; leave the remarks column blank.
4:19:00
